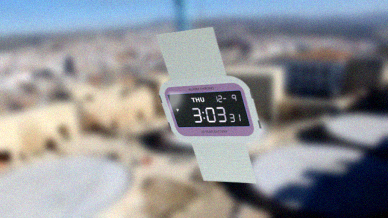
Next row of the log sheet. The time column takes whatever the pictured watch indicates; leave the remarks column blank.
3:03:31
